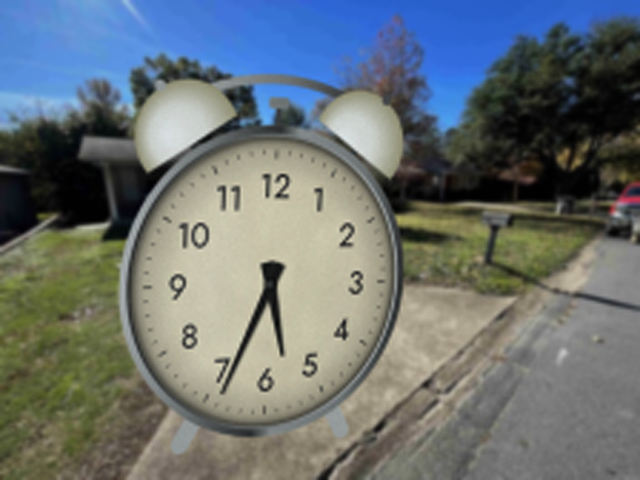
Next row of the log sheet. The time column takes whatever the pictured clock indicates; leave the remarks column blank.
5:34
